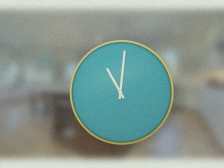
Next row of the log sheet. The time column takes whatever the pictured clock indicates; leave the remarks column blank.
11:01
